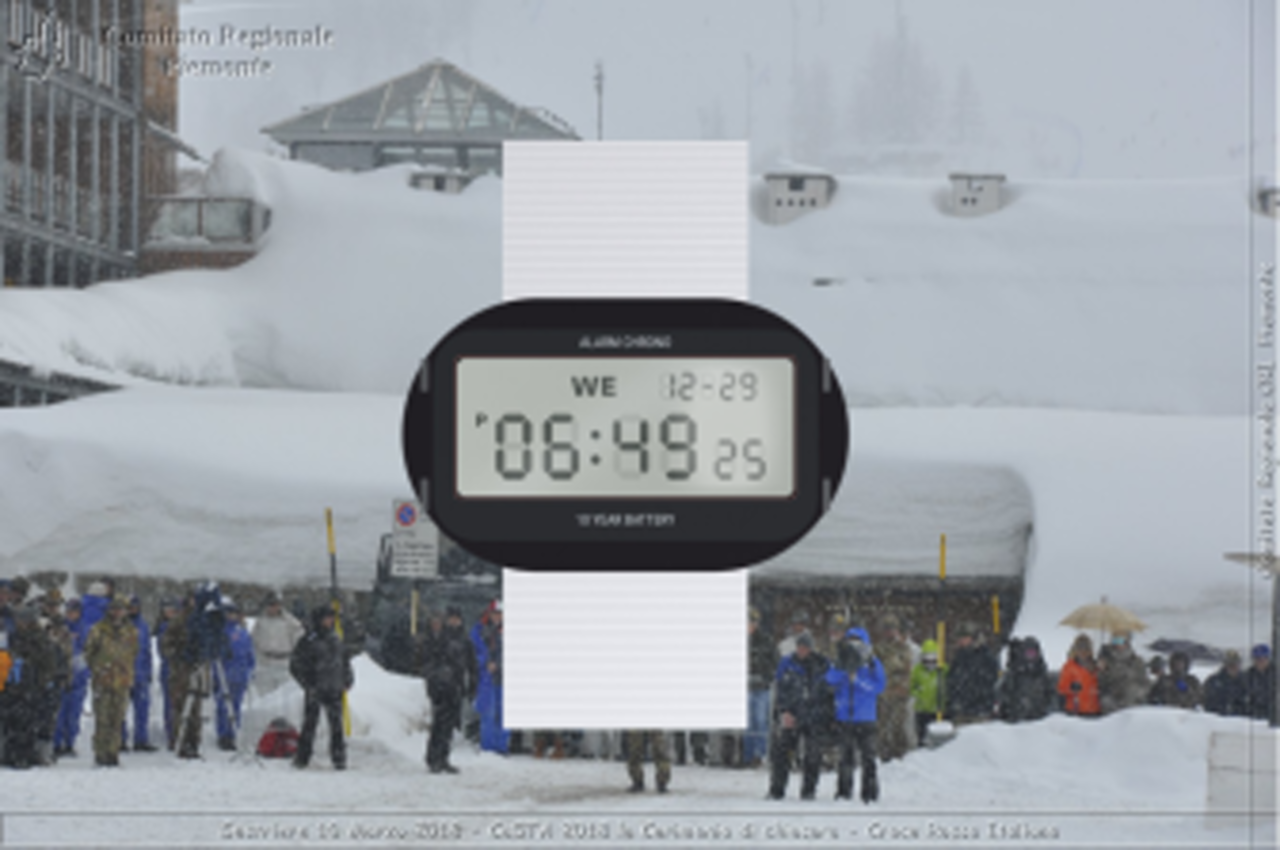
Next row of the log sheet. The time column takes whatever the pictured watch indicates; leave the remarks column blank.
6:49:25
